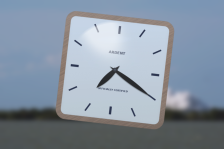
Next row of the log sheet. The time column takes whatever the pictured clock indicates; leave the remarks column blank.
7:20
